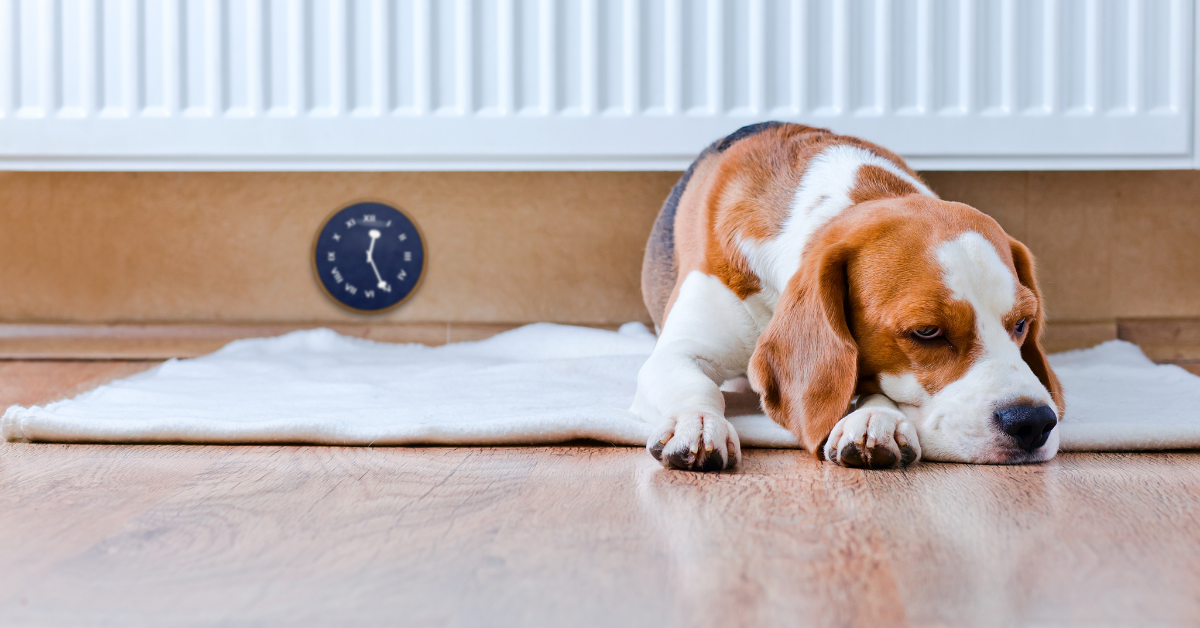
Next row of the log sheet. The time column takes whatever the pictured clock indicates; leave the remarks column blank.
12:26
